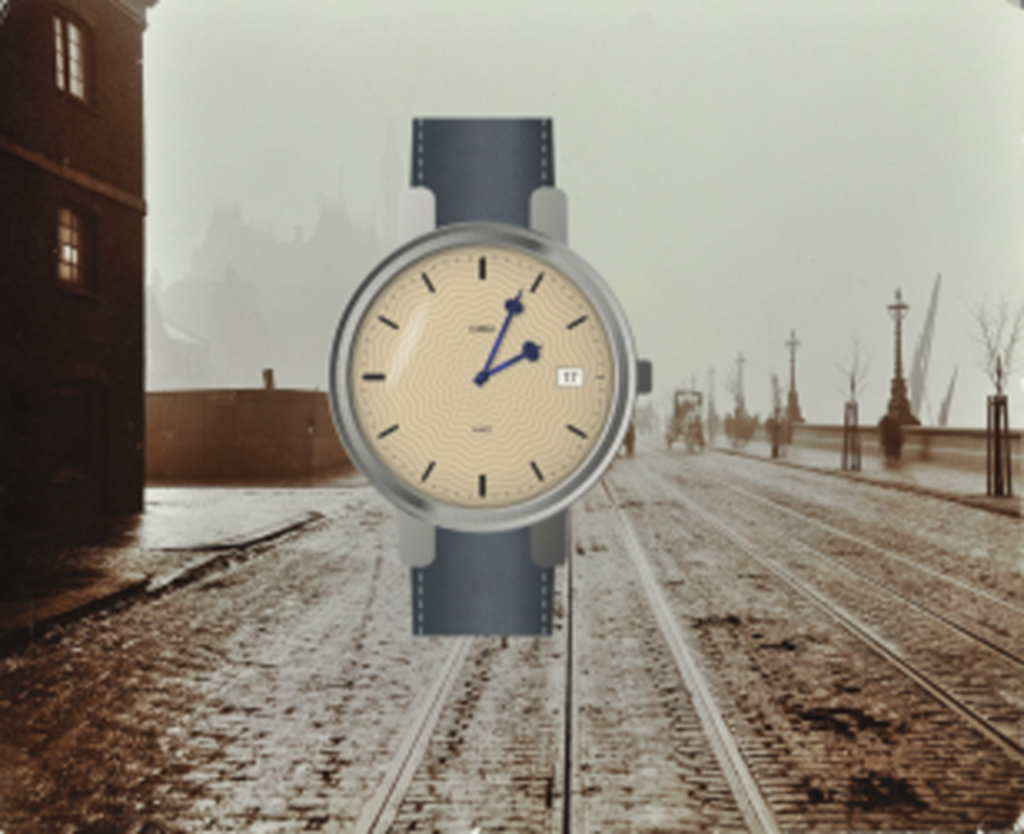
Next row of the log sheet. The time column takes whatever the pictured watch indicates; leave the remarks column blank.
2:04
